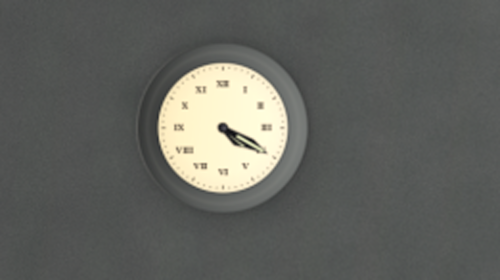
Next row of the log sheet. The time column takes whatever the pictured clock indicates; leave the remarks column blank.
4:20
